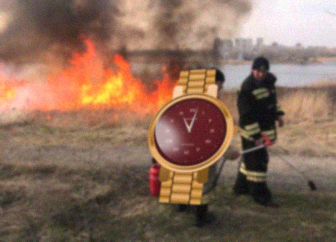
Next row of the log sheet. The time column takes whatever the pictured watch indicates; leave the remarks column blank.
11:02
